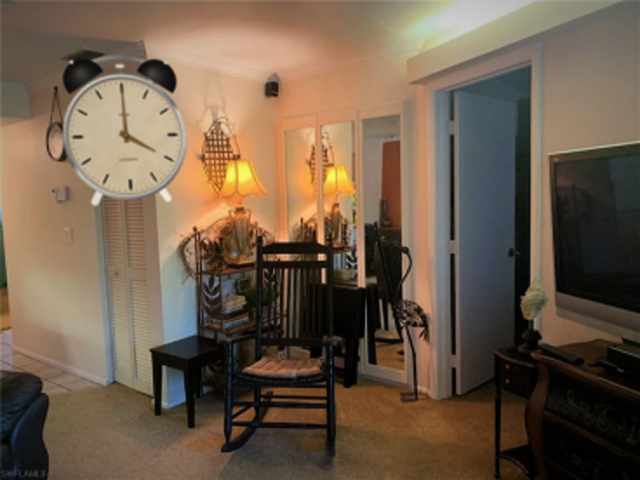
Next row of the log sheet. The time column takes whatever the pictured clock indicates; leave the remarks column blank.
4:00
